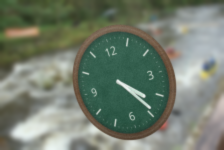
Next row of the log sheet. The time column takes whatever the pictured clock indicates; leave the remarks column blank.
4:24
